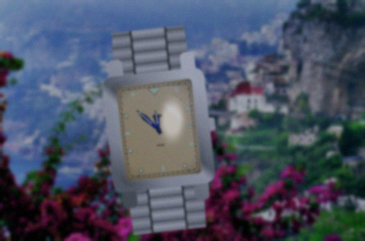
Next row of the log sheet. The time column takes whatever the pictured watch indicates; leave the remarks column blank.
11:53
